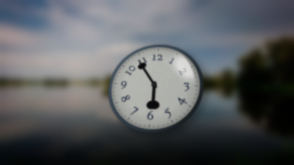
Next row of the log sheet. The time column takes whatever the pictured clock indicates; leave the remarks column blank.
5:54
